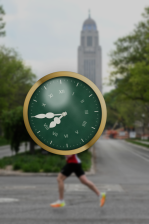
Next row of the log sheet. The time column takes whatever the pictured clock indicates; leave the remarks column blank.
7:45
